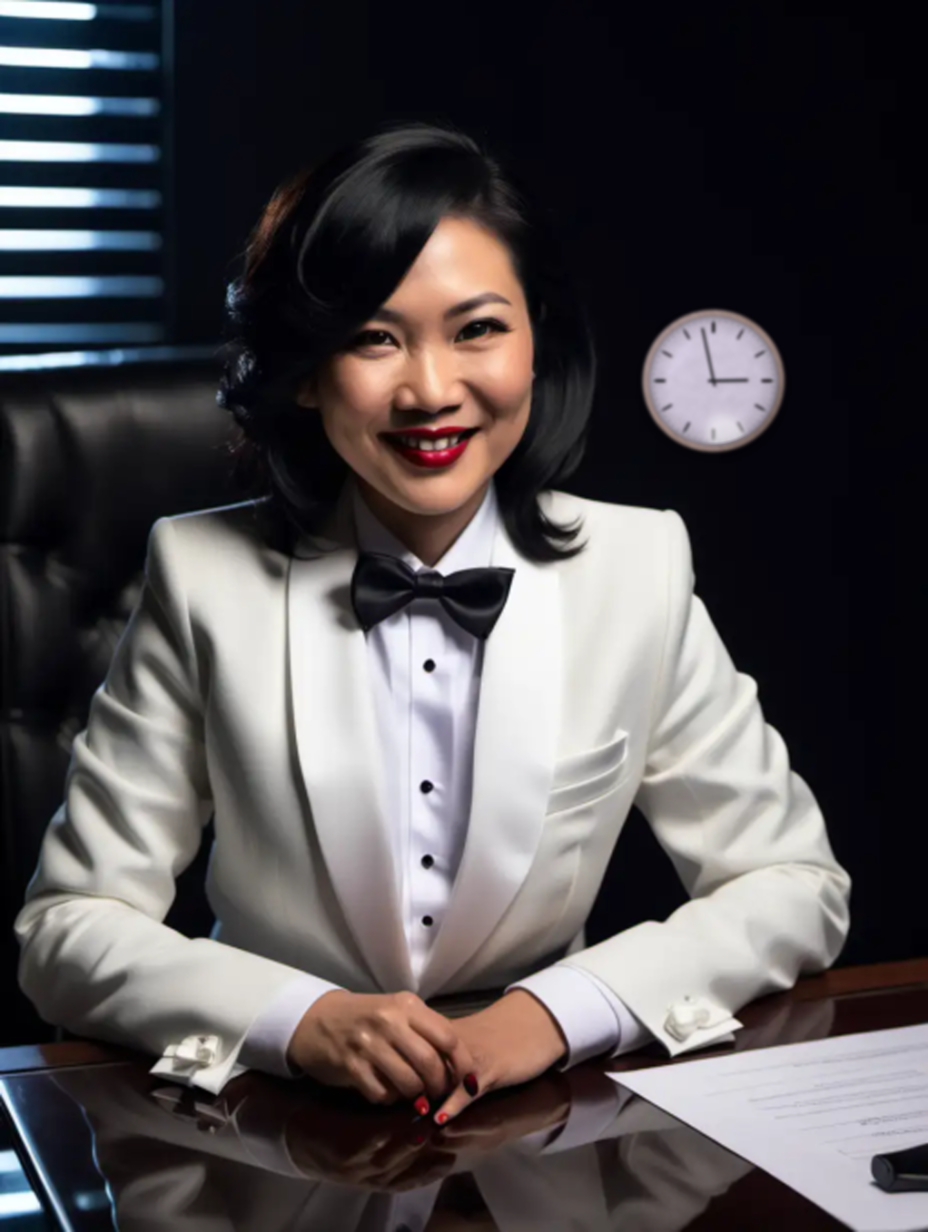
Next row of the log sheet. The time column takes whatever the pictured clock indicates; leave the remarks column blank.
2:58
